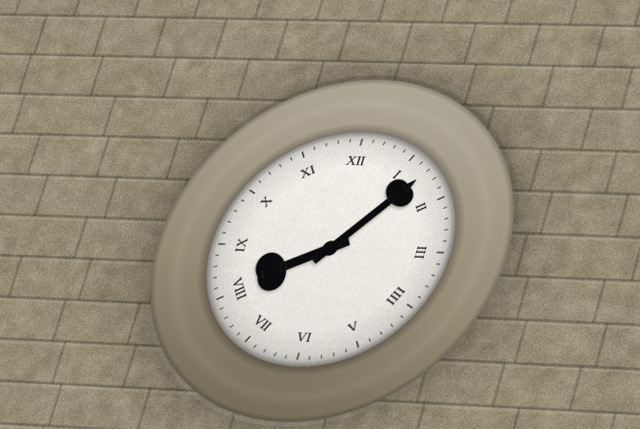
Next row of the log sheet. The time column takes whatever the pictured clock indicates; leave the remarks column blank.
8:07
